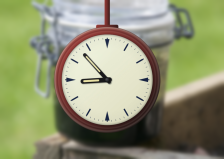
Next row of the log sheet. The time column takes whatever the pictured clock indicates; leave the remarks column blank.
8:53
